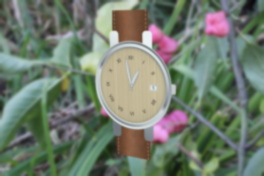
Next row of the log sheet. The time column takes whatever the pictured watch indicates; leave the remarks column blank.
12:58
